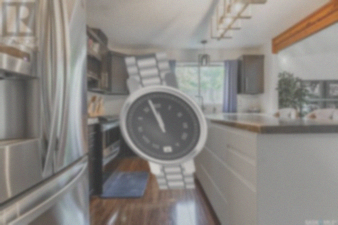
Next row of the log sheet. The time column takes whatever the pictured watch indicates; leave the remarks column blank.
11:58
